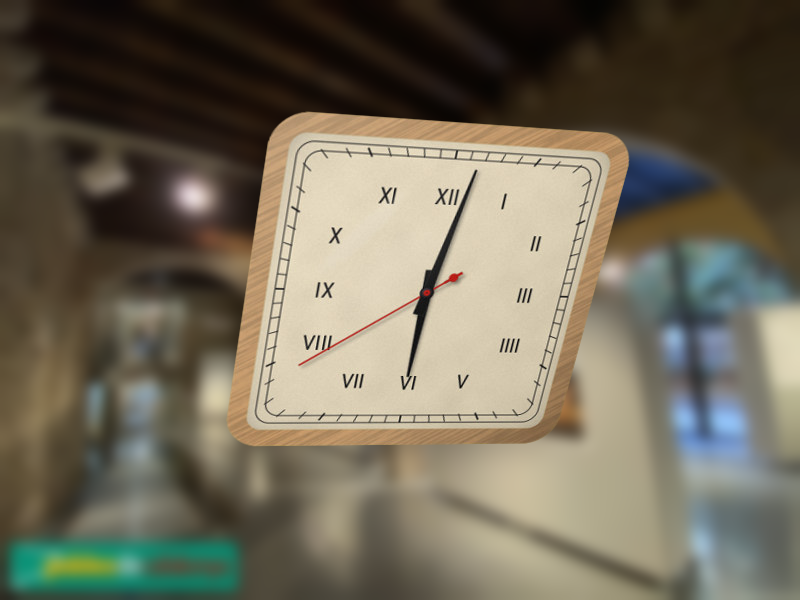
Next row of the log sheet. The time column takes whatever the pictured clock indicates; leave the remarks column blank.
6:01:39
